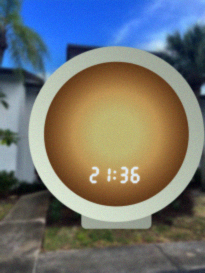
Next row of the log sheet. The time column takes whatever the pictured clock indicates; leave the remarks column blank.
21:36
